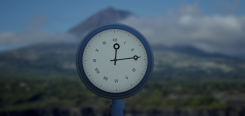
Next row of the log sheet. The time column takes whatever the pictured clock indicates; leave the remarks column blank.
12:14
